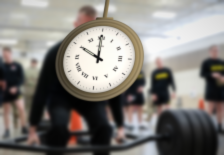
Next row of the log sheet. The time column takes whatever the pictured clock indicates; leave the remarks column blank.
10:00
